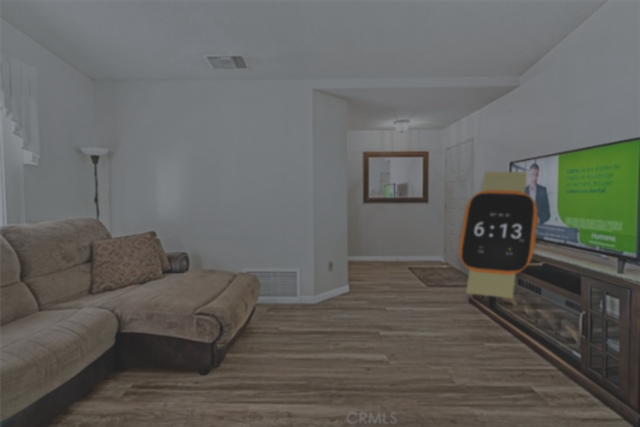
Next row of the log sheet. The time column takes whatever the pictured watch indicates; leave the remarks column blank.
6:13
